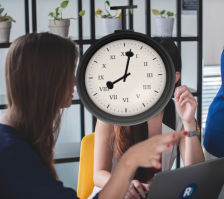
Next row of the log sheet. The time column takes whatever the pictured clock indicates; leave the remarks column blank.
8:02
